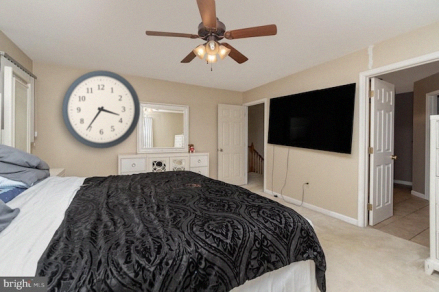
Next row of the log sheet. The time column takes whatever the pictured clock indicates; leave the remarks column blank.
3:36
